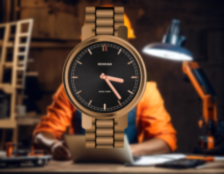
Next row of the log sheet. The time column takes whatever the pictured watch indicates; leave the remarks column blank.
3:24
